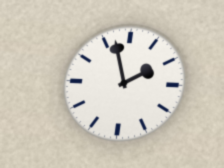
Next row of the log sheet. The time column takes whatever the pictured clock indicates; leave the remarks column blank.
1:57
